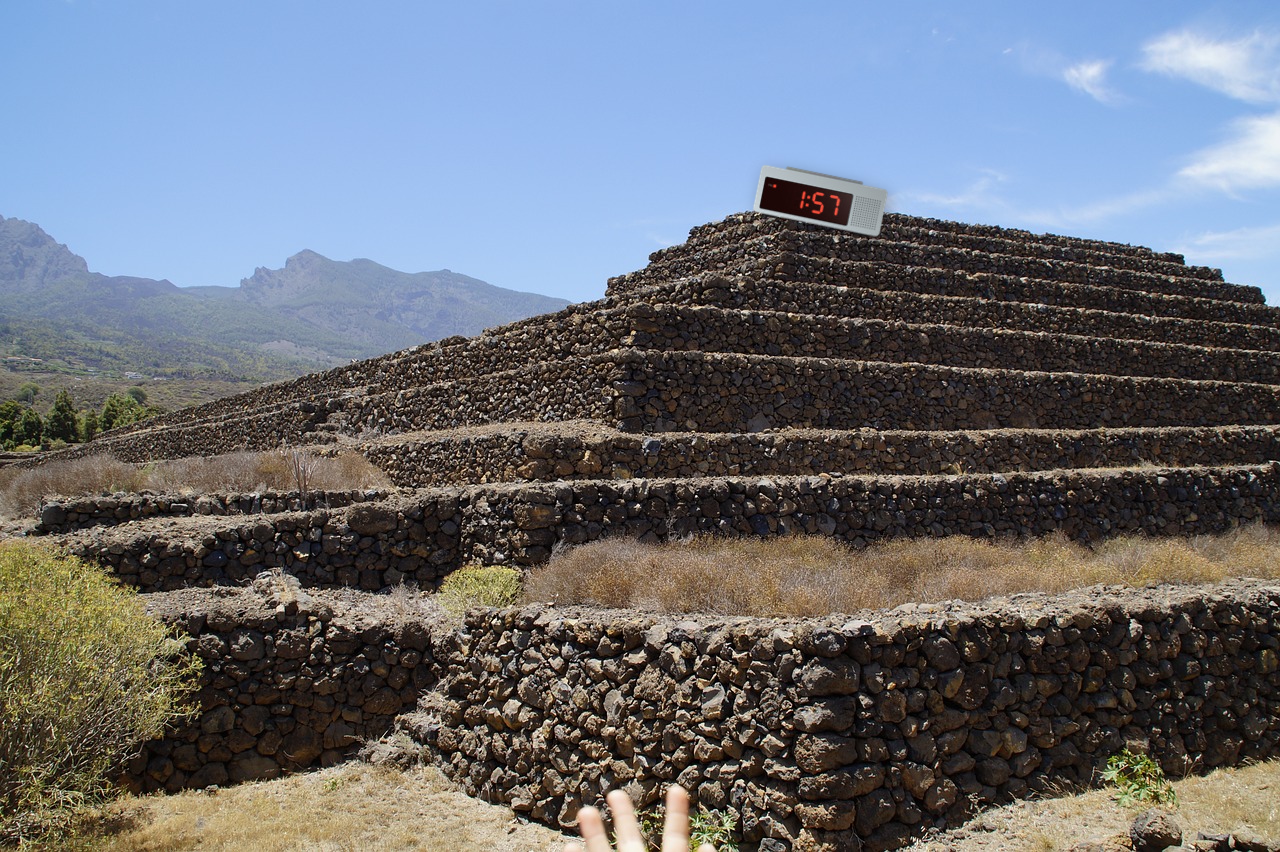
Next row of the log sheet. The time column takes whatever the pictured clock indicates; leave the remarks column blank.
1:57
